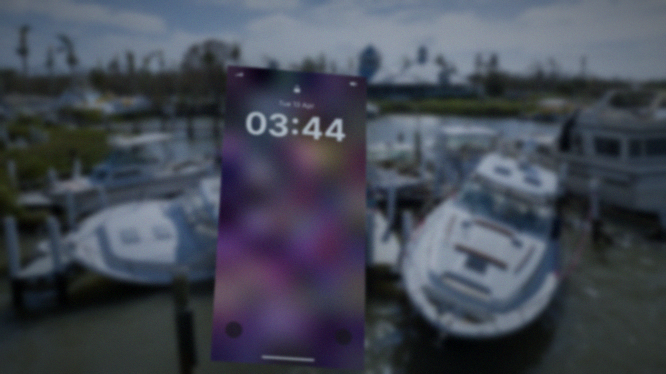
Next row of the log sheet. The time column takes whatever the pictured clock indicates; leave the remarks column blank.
3:44
